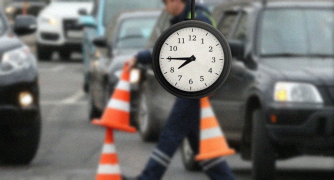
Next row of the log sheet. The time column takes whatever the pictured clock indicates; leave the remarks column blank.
7:45
